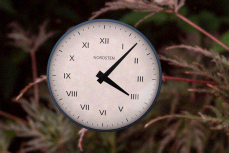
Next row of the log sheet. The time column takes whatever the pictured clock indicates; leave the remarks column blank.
4:07
